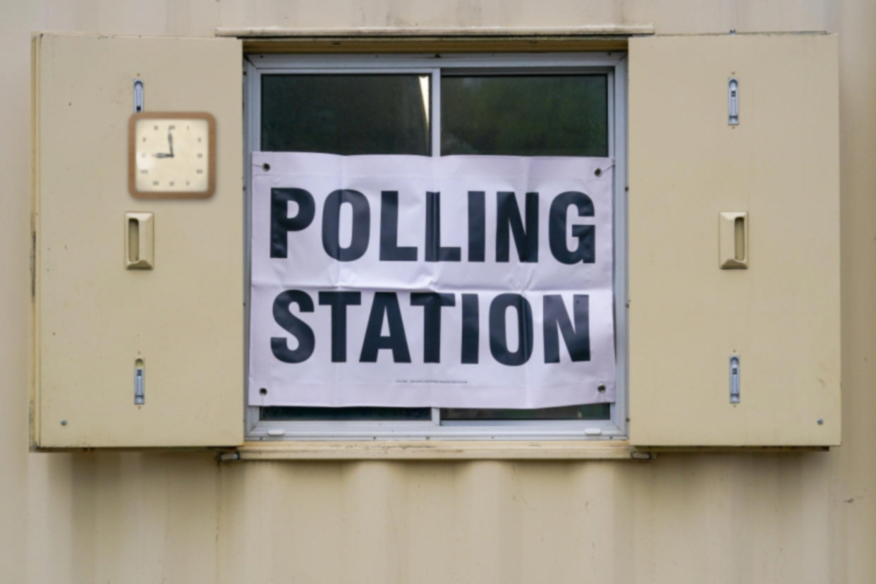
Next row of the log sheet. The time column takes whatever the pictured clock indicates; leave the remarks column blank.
8:59
